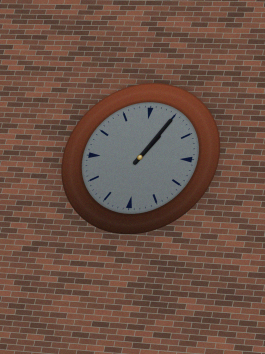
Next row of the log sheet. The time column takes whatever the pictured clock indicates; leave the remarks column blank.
1:05
